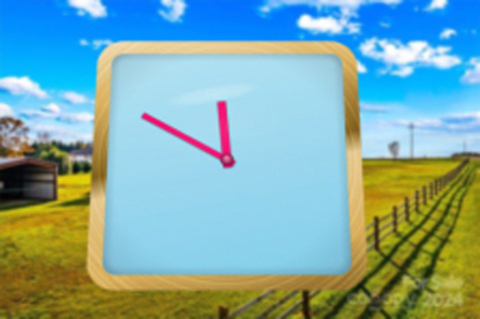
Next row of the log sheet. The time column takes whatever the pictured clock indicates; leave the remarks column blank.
11:50
